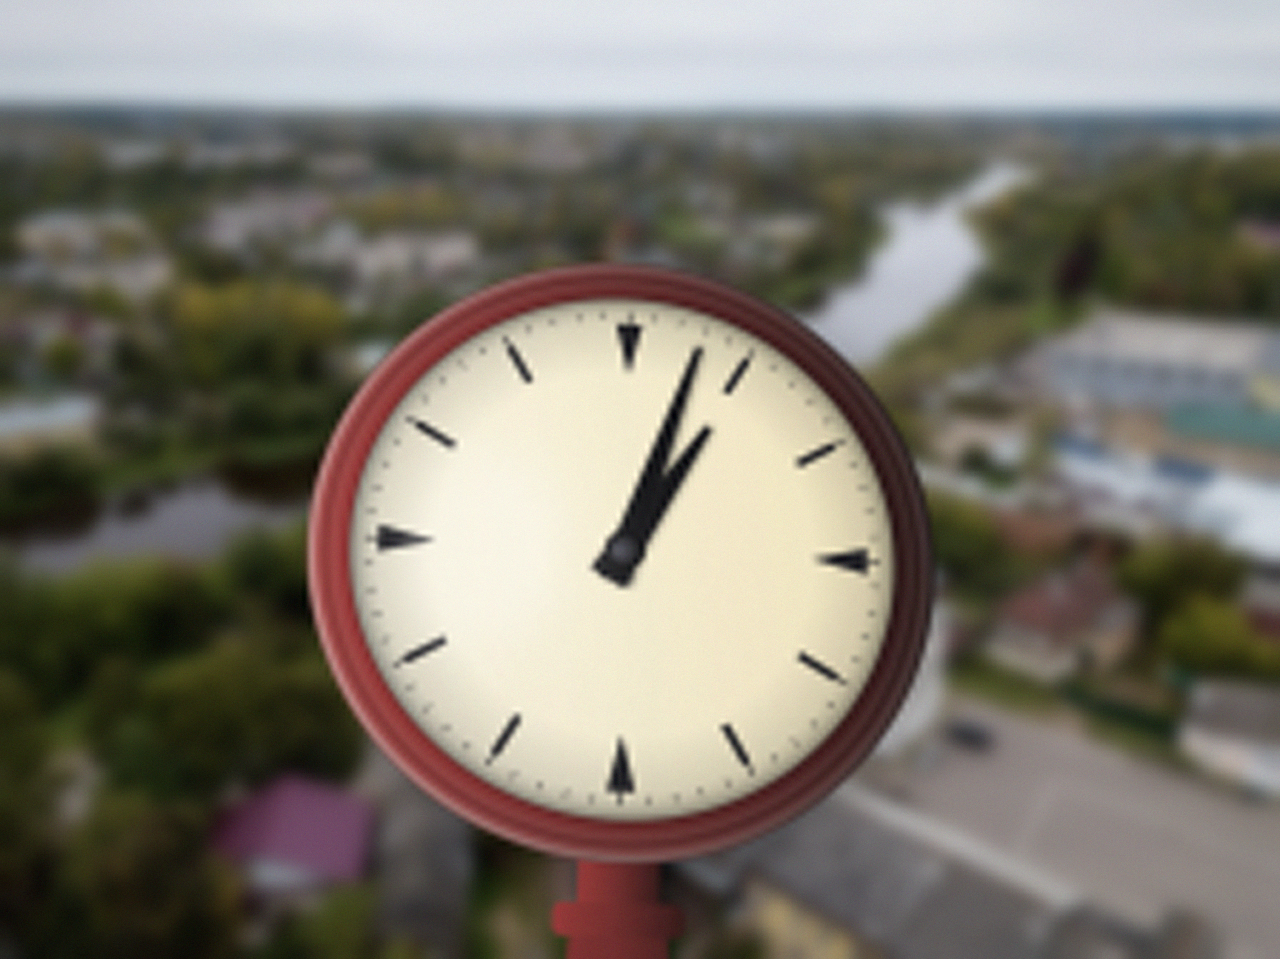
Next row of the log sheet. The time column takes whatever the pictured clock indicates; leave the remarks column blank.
1:03
